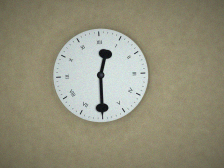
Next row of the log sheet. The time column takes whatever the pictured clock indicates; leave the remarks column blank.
12:30
